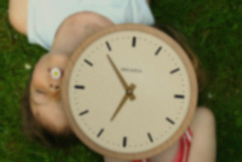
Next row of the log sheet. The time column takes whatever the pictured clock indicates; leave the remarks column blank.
6:54
